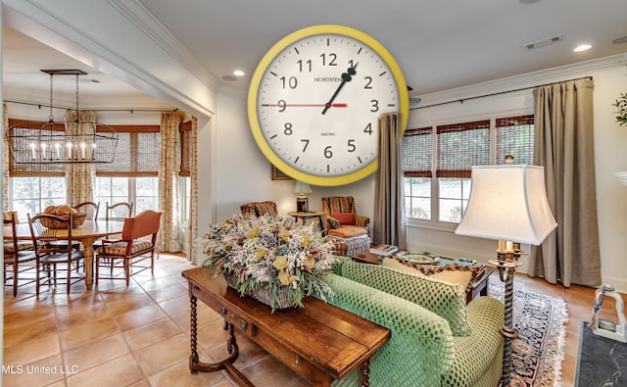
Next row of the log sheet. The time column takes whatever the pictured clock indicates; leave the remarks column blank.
1:05:45
